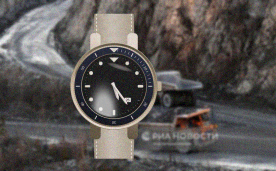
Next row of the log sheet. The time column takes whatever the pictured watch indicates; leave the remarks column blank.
5:24
